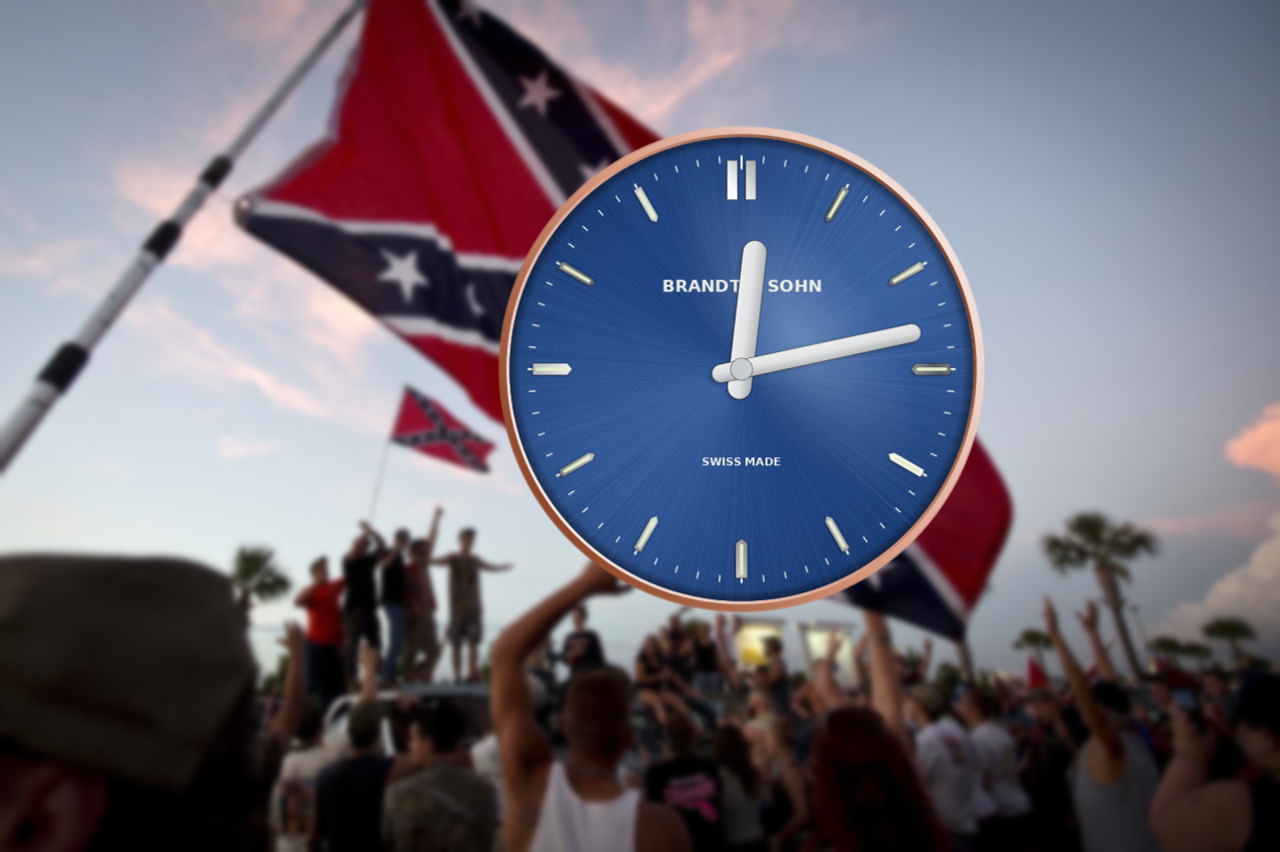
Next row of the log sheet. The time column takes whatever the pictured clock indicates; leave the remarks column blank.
12:13
